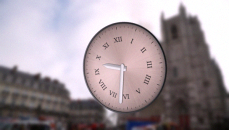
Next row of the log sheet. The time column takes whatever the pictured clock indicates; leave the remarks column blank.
9:32
